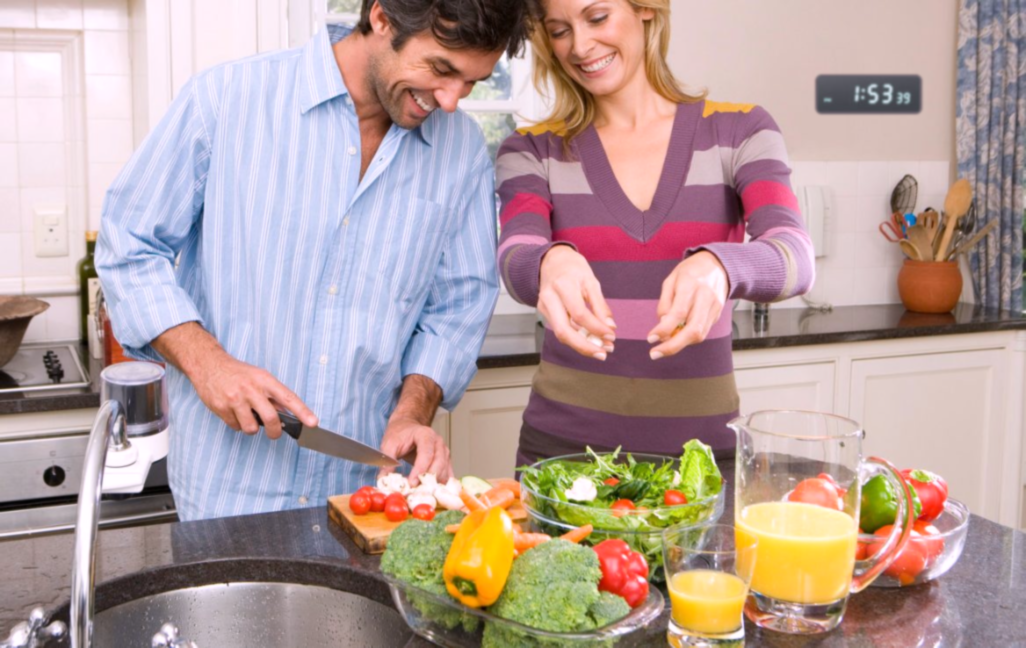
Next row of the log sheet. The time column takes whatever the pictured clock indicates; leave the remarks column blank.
1:53
